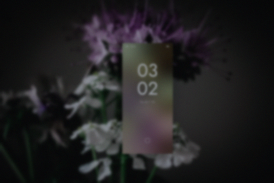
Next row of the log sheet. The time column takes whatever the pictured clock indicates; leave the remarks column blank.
3:02
